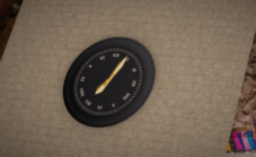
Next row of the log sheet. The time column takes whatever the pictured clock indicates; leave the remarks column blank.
7:04
